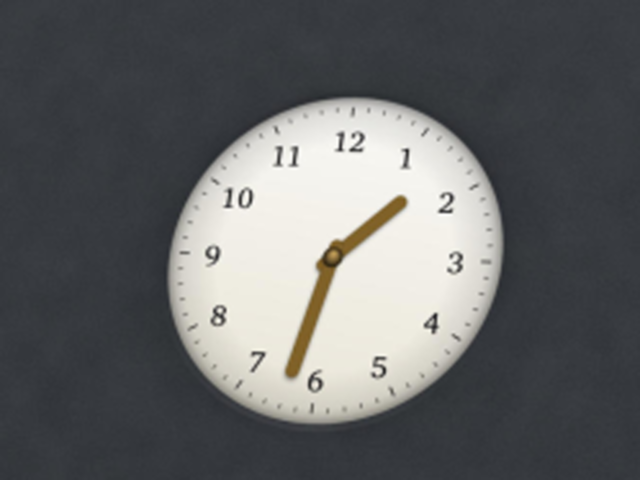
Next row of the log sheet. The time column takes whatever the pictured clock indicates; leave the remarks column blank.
1:32
